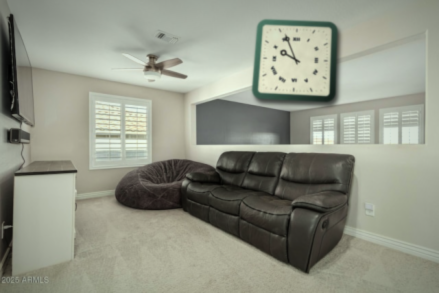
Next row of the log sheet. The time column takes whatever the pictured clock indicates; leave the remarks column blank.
9:56
